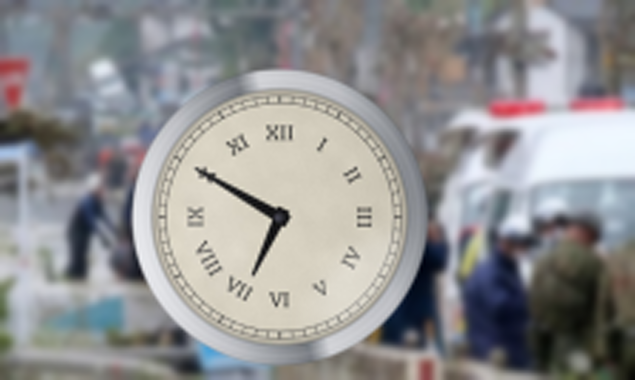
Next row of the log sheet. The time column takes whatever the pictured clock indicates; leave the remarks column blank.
6:50
